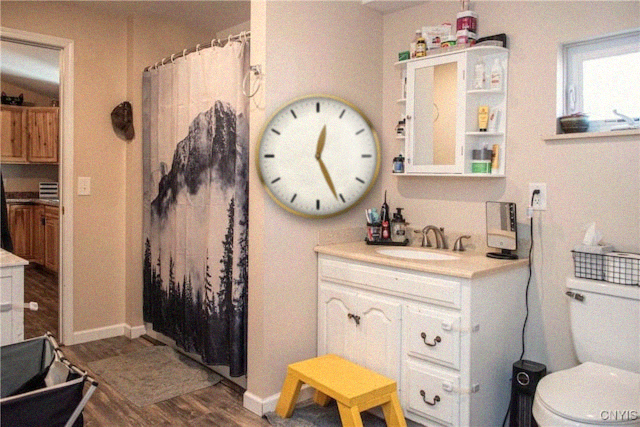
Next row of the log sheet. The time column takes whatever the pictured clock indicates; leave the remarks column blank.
12:26
